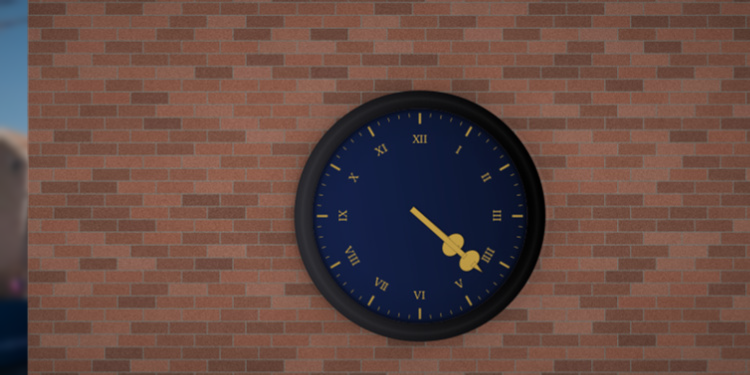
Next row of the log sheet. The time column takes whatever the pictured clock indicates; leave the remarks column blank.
4:22
